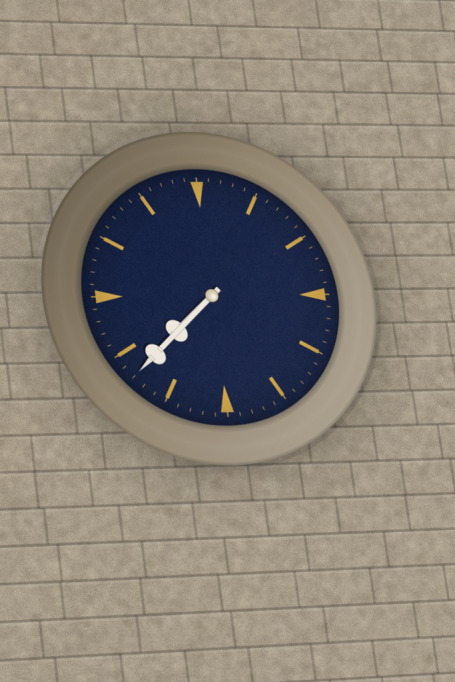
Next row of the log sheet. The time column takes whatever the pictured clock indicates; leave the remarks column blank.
7:38
